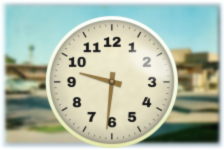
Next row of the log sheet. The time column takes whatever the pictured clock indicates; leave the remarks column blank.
9:31
